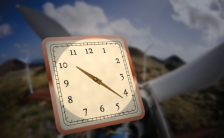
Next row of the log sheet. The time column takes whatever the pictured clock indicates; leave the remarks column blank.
10:22
